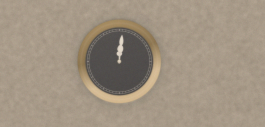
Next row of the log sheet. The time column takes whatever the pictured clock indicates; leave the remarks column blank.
12:01
